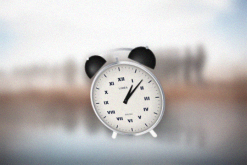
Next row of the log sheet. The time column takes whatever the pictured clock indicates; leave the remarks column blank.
1:08
